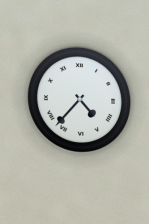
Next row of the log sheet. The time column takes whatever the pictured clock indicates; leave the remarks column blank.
4:37
